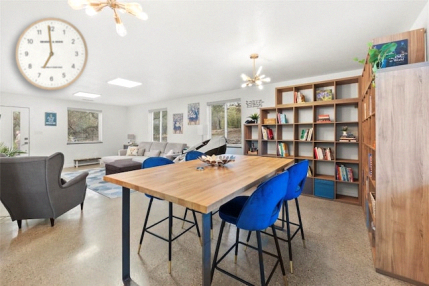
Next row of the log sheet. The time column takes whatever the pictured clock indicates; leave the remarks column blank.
6:59
